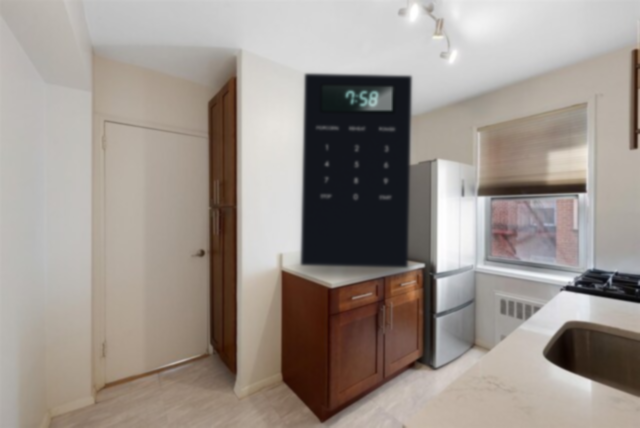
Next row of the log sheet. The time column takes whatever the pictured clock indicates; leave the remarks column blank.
7:58
